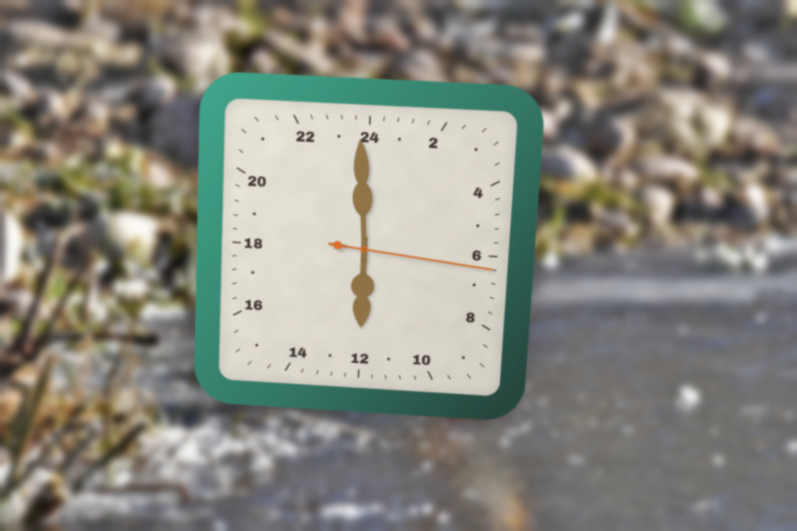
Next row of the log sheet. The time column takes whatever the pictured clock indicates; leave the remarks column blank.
11:59:16
